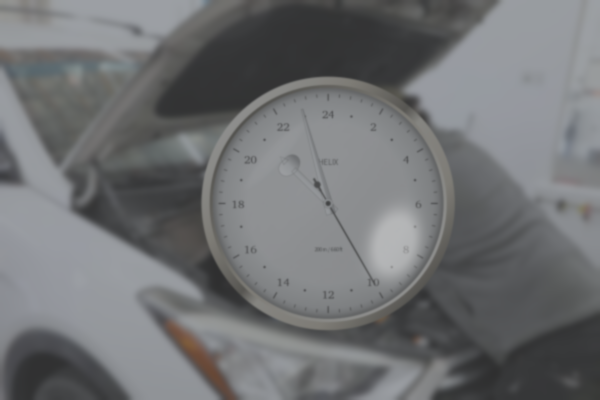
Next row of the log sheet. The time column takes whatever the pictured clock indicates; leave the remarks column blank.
20:57:25
